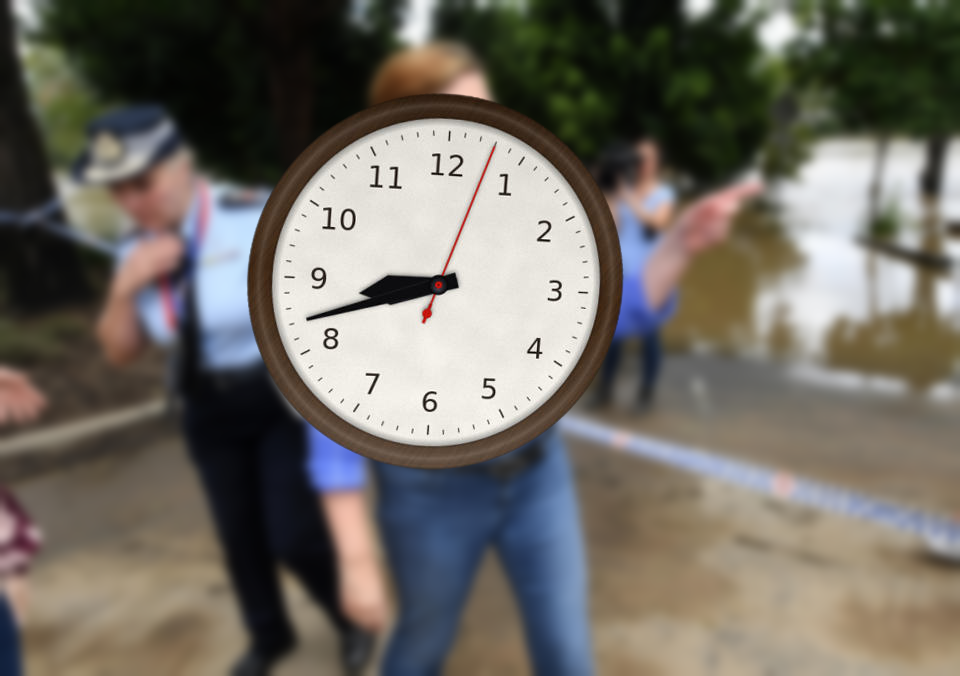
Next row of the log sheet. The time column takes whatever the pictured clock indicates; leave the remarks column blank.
8:42:03
